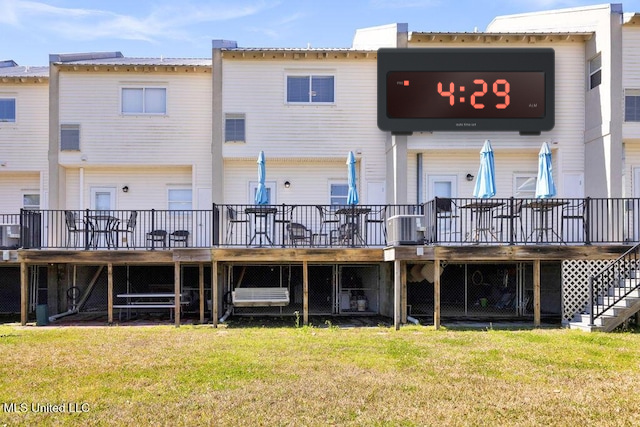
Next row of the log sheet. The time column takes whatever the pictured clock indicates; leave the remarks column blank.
4:29
